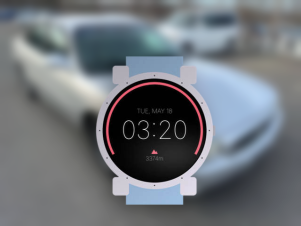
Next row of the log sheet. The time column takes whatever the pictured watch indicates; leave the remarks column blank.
3:20
